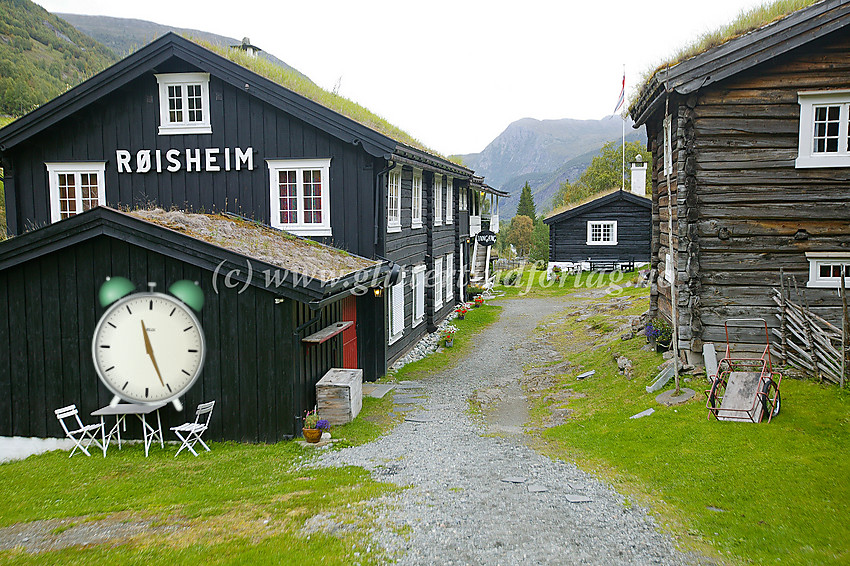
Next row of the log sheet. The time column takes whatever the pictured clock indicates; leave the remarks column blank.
11:26
